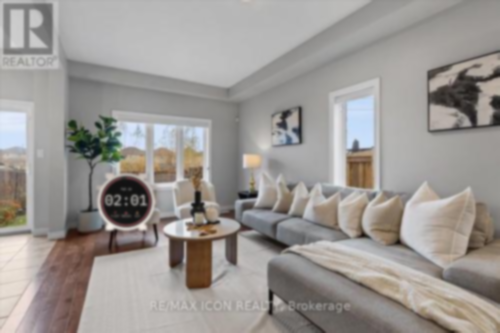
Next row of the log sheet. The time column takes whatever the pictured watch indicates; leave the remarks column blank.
2:01
